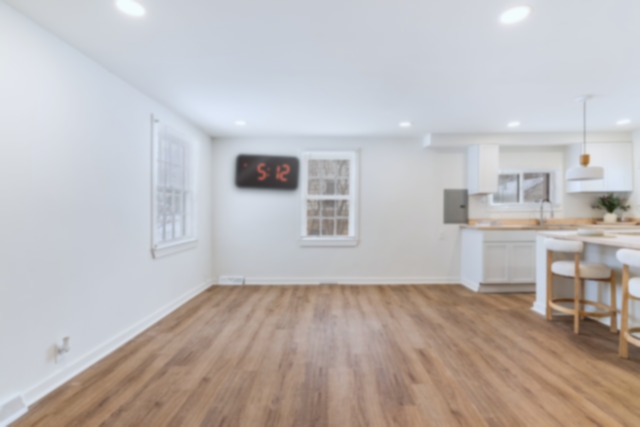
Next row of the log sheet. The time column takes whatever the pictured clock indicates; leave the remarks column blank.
5:12
